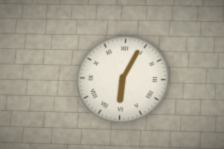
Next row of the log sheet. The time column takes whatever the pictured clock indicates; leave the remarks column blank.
6:04
